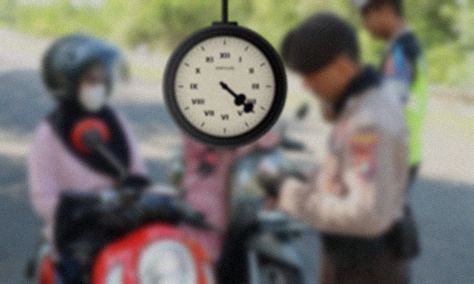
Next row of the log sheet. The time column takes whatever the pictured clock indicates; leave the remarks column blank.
4:22
